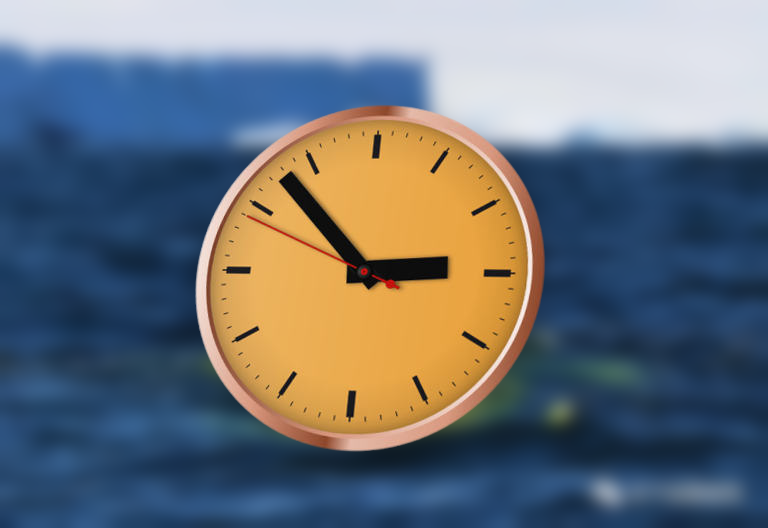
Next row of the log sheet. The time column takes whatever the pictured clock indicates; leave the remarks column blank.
2:52:49
